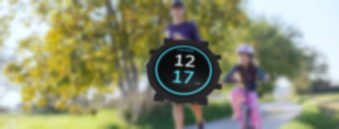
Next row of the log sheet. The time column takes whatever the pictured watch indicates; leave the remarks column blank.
12:17
